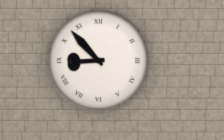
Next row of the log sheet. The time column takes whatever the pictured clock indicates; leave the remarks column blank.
8:53
